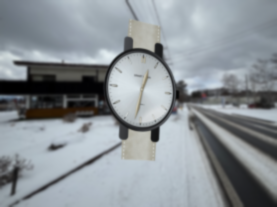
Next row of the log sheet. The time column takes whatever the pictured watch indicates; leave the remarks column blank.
12:32
